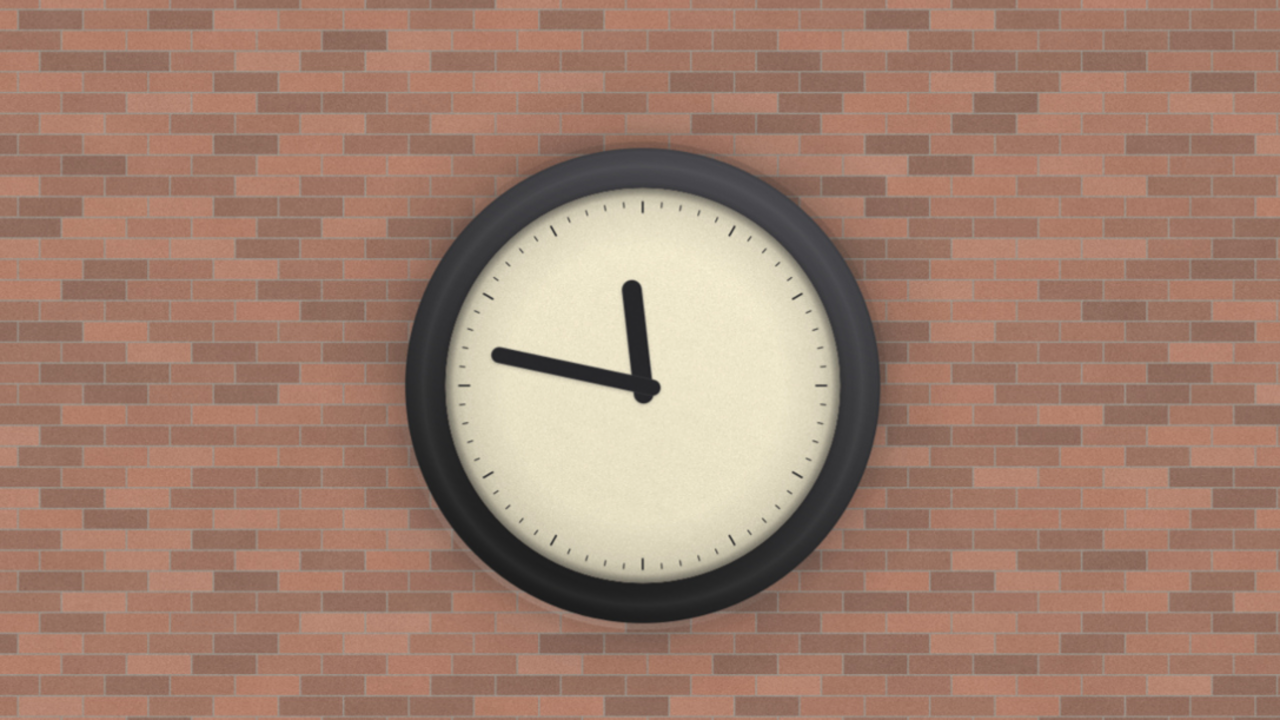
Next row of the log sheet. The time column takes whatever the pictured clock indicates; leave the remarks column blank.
11:47
